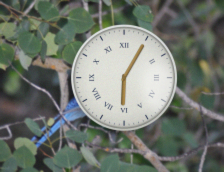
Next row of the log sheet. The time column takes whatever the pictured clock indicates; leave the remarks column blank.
6:05
